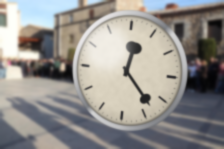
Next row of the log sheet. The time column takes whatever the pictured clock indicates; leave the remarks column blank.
12:23
